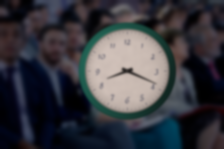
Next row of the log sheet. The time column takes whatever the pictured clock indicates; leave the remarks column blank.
8:19
